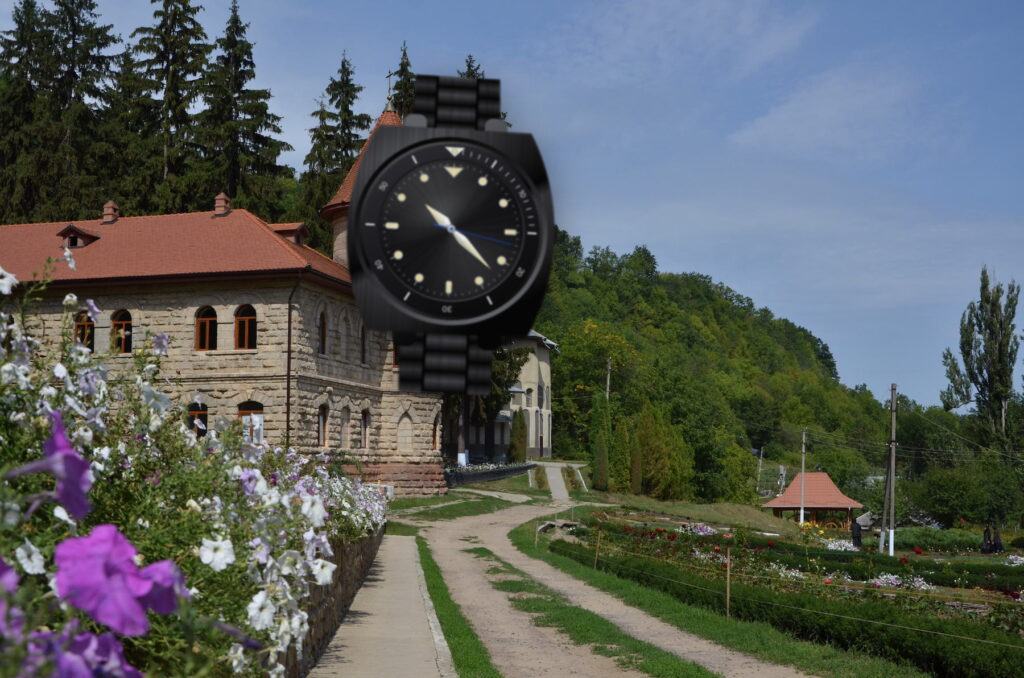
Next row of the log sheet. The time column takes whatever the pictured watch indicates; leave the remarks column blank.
10:22:17
